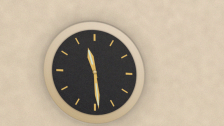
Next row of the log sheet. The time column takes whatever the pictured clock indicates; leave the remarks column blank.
11:29
